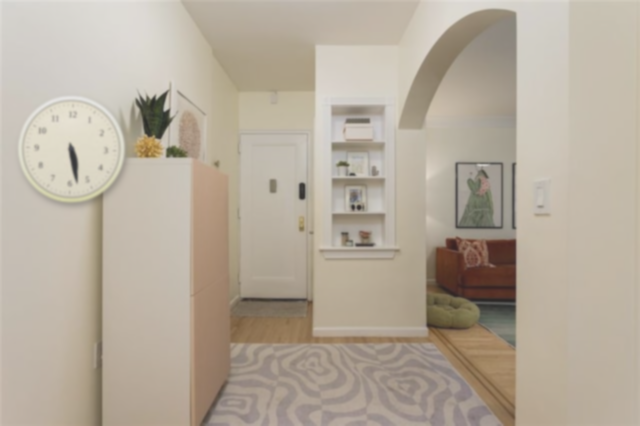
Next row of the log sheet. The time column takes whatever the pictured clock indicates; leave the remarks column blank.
5:28
